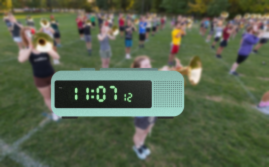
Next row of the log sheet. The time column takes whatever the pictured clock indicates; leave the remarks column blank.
11:07:12
